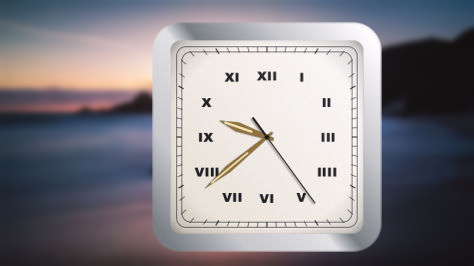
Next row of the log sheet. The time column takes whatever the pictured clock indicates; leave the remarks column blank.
9:38:24
